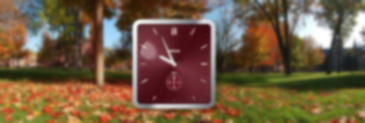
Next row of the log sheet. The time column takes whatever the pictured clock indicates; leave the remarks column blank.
9:56
